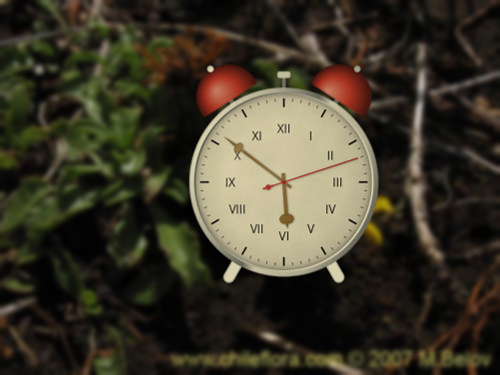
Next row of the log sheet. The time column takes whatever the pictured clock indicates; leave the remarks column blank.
5:51:12
